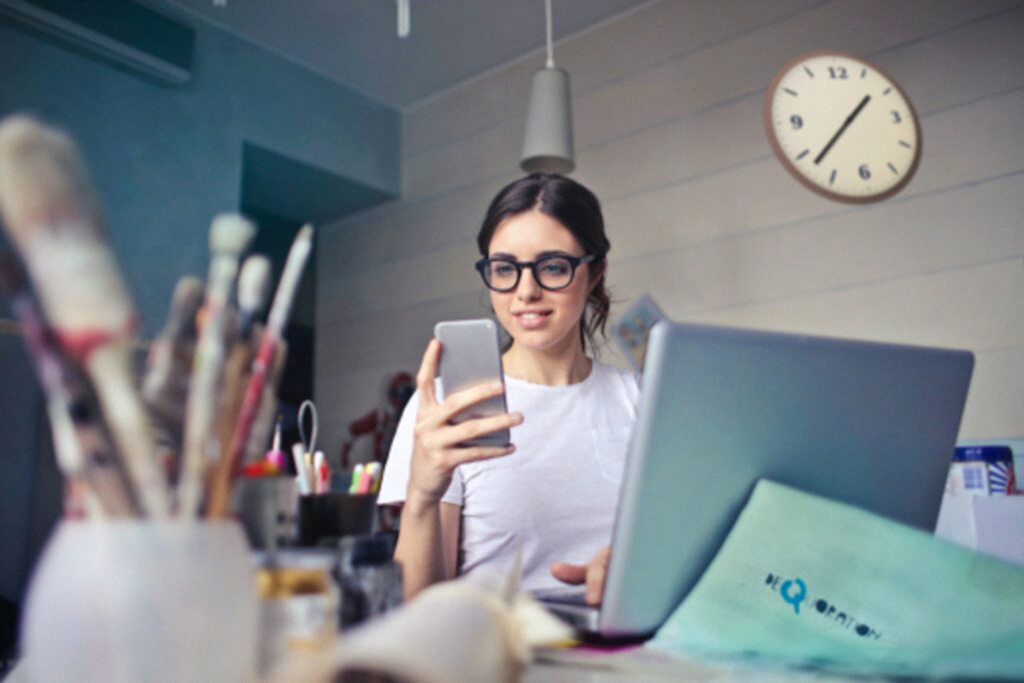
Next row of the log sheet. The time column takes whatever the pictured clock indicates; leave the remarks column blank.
1:38
